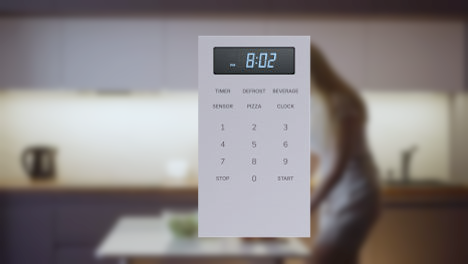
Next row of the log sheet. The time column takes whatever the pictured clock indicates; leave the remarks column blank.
8:02
